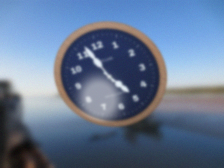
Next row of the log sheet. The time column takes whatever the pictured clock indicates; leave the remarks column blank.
4:57
